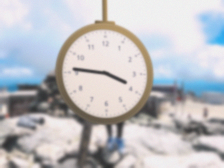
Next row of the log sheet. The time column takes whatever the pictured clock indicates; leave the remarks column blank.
3:46
